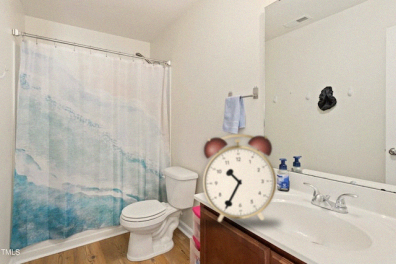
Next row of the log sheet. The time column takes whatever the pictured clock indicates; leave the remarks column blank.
10:35
